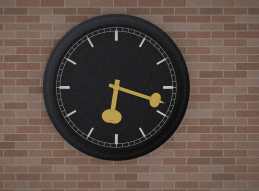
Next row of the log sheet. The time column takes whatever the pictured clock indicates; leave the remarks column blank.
6:18
